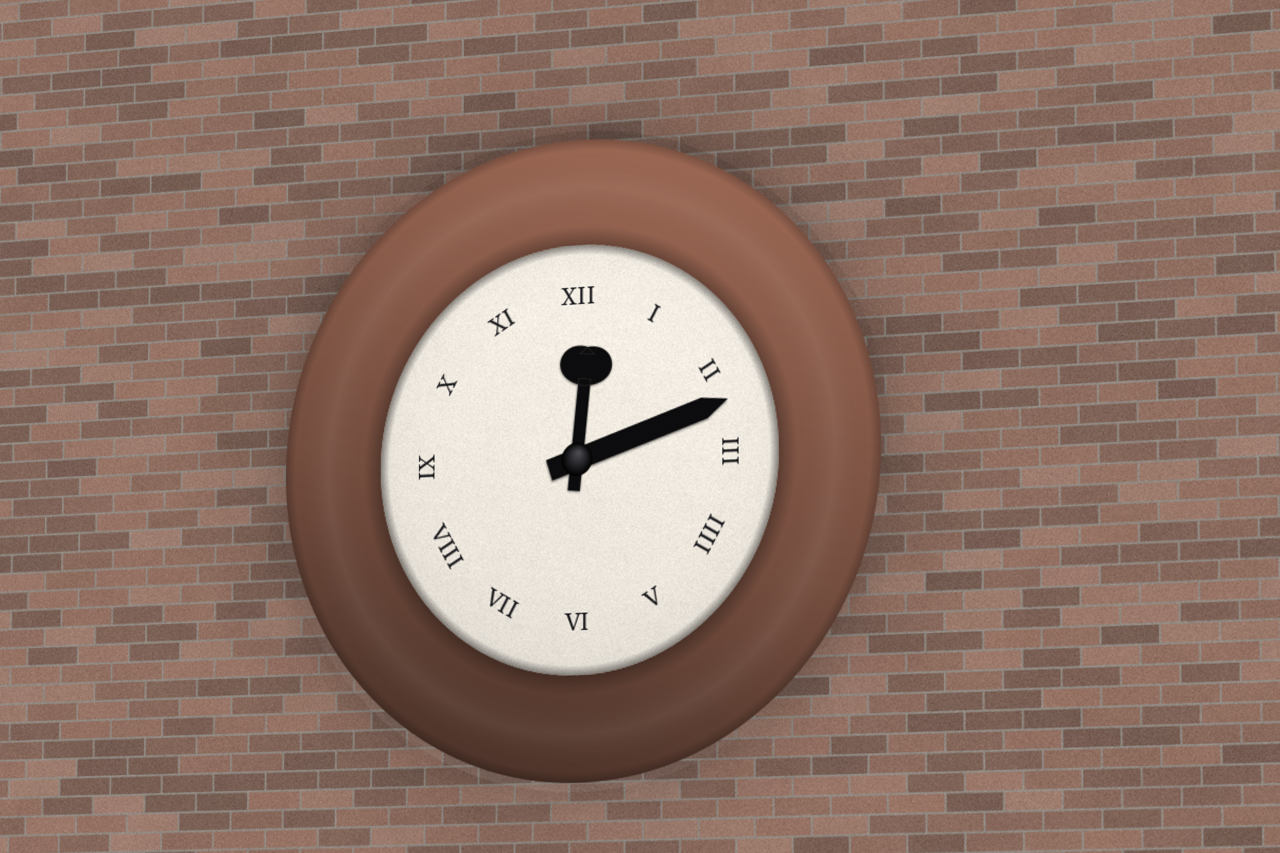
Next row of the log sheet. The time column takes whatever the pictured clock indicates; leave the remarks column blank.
12:12
